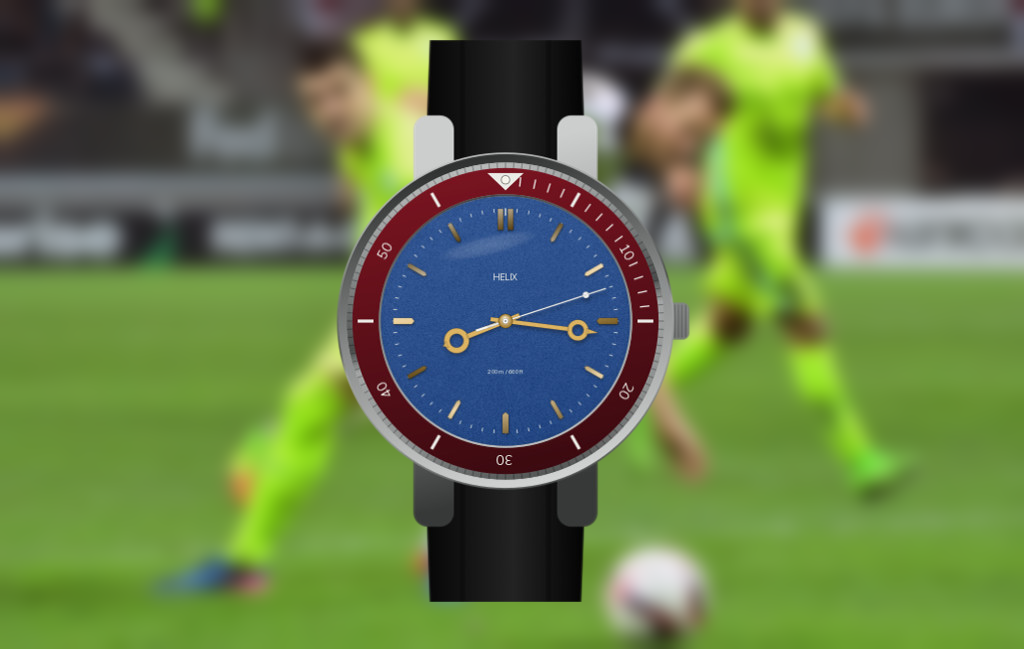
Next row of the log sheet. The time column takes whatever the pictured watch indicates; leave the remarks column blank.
8:16:12
